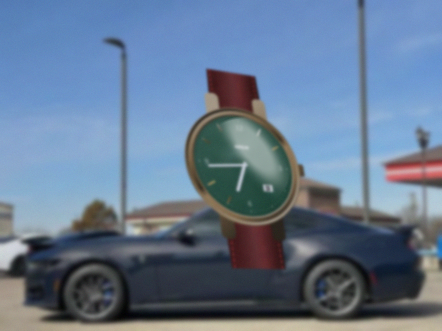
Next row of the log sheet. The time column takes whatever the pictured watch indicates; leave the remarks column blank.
6:44
